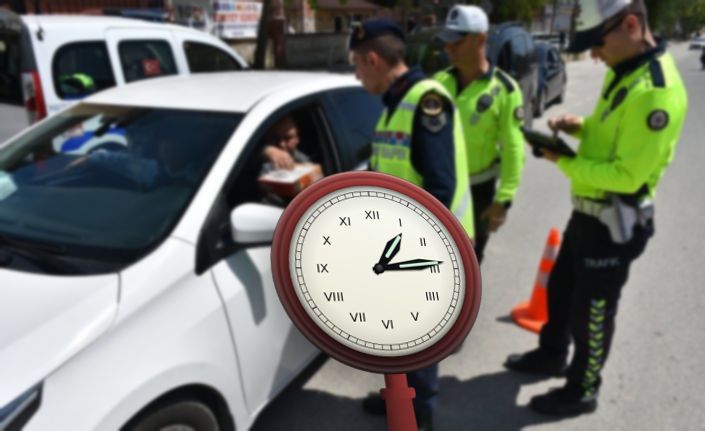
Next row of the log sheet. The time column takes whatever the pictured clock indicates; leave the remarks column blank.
1:14
